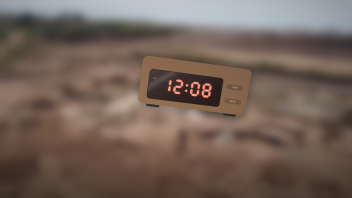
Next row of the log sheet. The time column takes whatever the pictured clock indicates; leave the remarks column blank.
12:08
